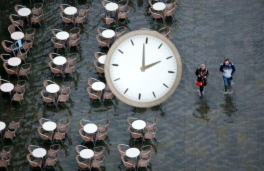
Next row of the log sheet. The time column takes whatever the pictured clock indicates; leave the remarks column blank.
1:59
